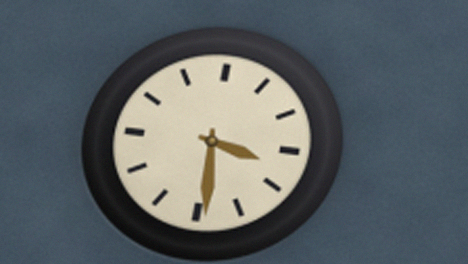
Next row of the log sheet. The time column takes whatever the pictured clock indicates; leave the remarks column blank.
3:29
